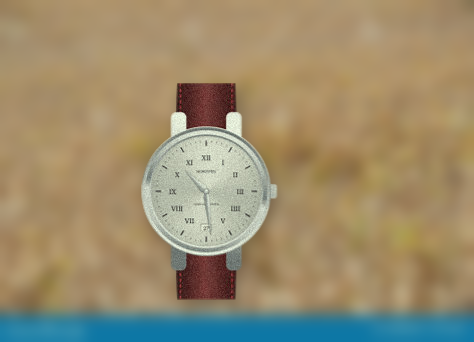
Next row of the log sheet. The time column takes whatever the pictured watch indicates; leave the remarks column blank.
10:29
